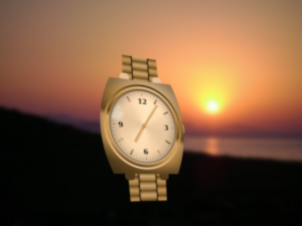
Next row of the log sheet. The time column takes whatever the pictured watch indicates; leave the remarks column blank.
7:06
